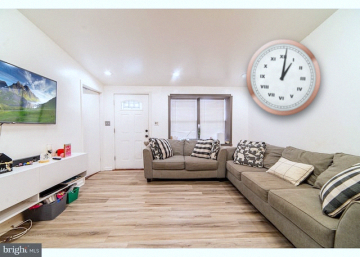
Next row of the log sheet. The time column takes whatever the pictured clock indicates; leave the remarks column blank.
1:01
